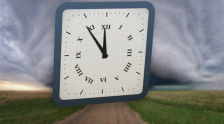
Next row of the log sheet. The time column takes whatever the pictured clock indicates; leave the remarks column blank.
11:54
